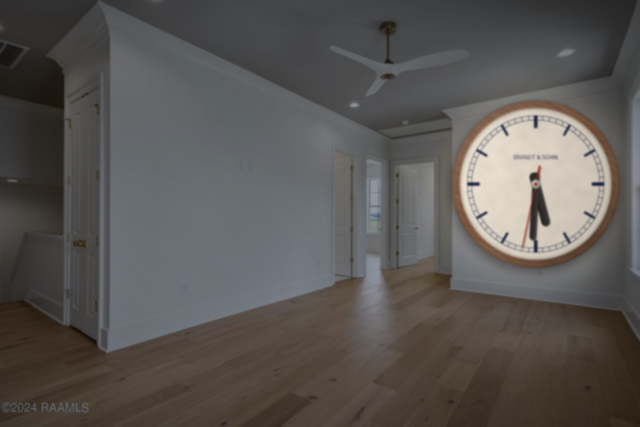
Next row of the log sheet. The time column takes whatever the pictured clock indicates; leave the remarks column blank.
5:30:32
